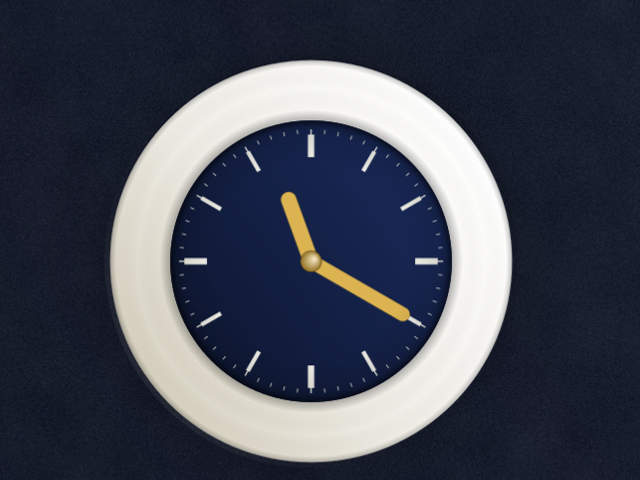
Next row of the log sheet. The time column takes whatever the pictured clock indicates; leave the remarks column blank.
11:20
